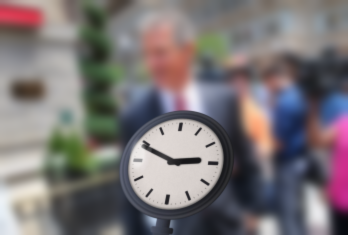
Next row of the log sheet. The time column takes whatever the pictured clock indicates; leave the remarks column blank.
2:49
